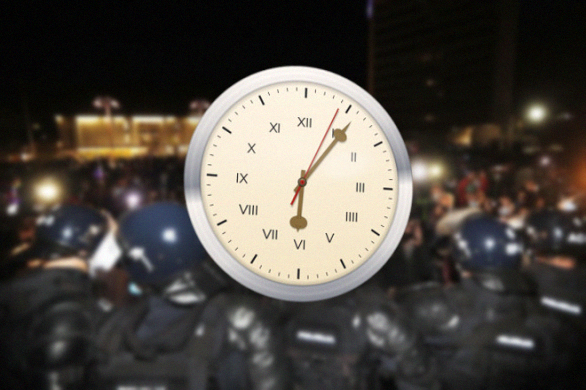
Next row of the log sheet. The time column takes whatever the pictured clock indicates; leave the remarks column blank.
6:06:04
